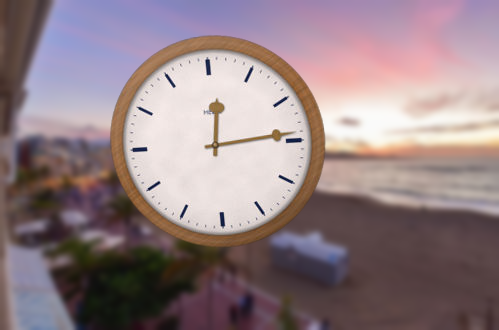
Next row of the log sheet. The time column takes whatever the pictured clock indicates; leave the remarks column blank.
12:14
